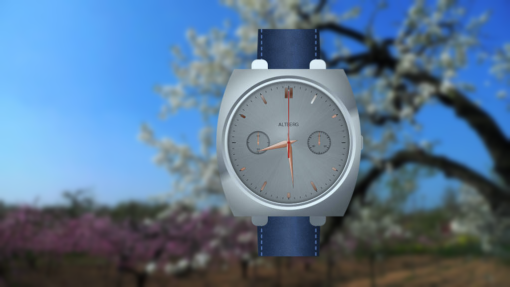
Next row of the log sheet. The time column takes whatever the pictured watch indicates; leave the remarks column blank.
8:29
